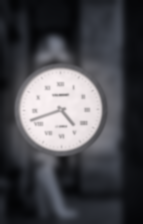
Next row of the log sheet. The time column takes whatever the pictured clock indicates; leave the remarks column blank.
4:42
